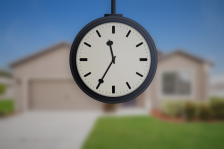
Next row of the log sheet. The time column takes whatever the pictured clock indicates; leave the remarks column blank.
11:35
